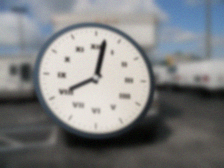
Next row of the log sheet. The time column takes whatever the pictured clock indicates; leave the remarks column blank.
8:02
